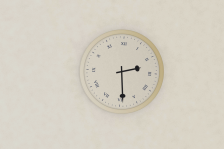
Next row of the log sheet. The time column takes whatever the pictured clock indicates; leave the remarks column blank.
2:29
